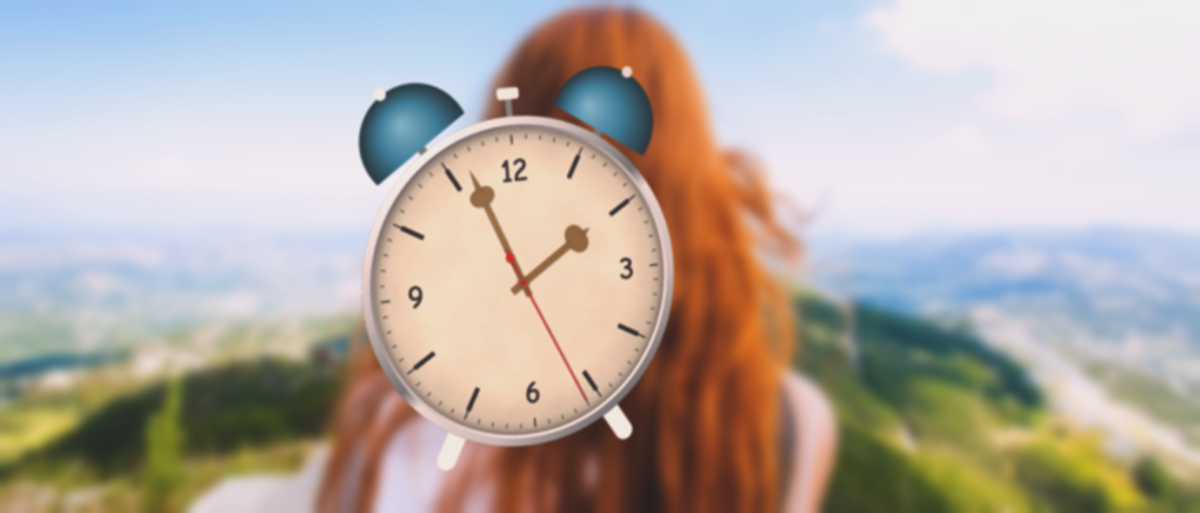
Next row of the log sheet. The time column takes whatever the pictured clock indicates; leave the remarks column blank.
1:56:26
